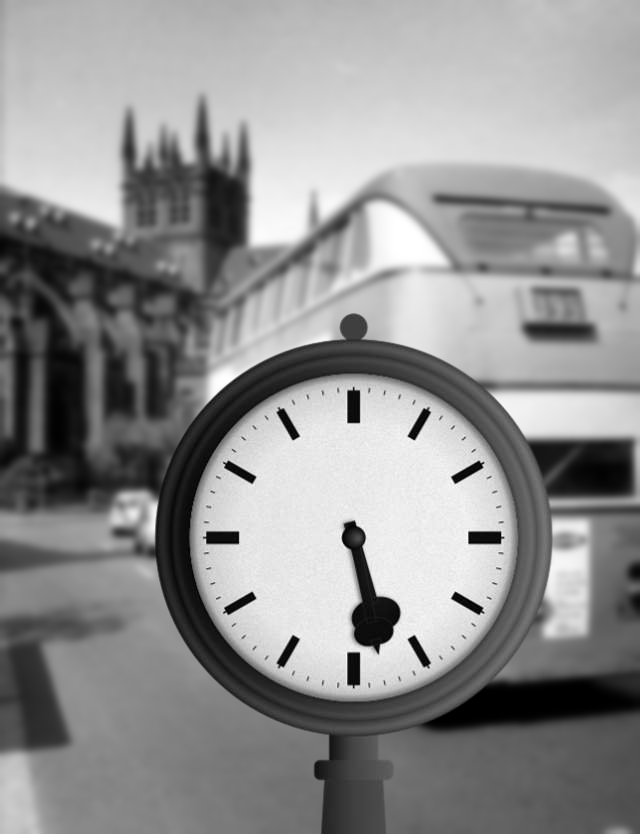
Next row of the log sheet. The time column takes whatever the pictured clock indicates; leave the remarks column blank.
5:28
